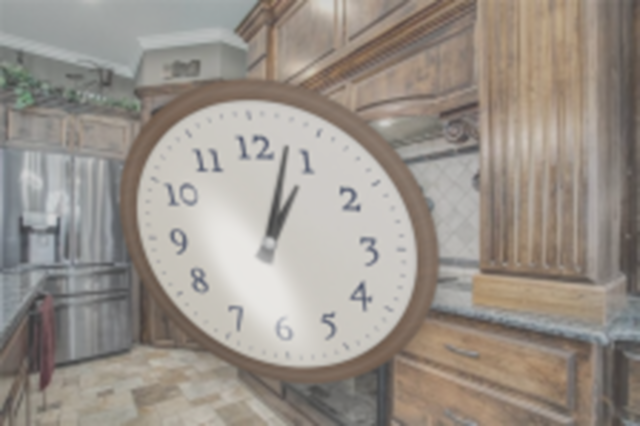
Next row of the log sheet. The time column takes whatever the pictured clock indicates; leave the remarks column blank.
1:03
